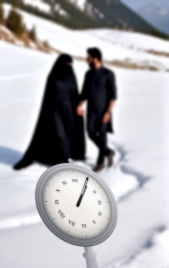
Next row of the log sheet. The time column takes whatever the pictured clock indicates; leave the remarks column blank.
1:05
